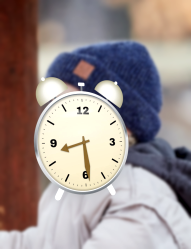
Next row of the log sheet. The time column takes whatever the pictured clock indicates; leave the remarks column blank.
8:29
